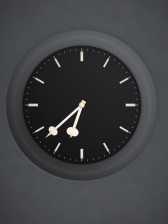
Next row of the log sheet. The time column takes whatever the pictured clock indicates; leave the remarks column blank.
6:38
